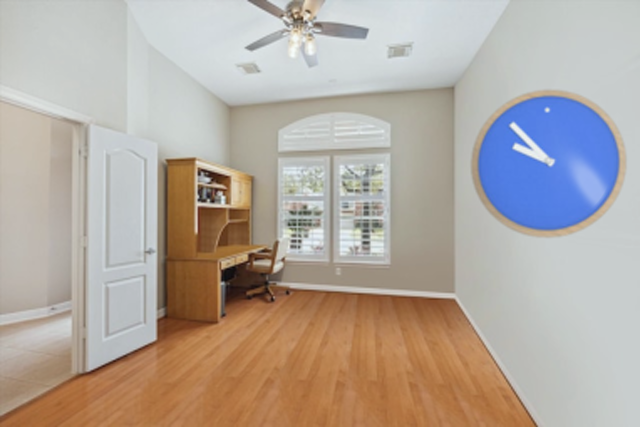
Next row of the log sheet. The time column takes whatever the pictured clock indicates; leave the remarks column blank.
9:53
